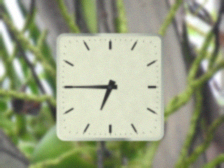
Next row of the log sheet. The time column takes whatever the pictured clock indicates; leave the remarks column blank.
6:45
